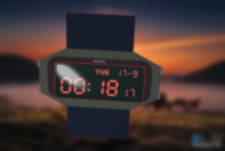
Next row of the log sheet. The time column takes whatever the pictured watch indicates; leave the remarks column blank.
0:18
